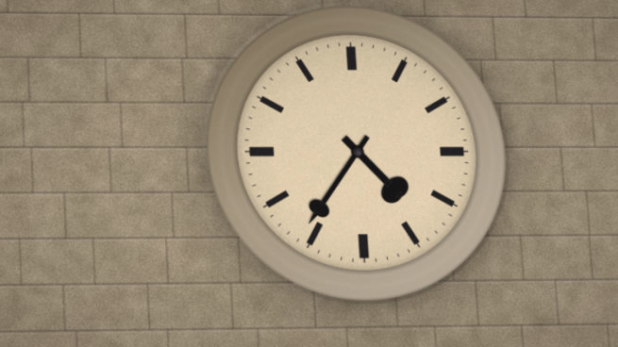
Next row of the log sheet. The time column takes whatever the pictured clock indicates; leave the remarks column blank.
4:36
